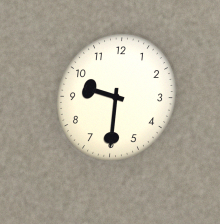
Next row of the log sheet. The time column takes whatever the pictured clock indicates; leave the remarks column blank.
9:30
